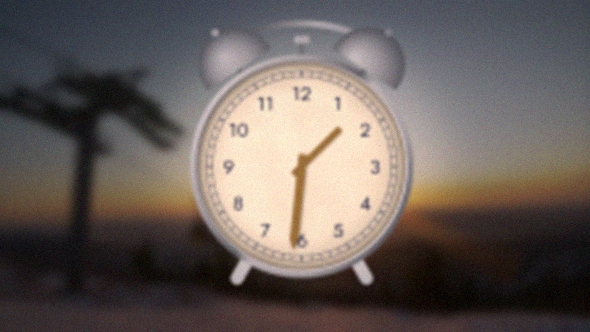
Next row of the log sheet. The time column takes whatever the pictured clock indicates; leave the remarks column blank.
1:31
